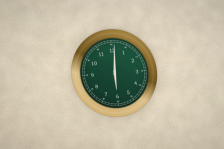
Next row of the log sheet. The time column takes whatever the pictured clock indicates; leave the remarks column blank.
6:01
